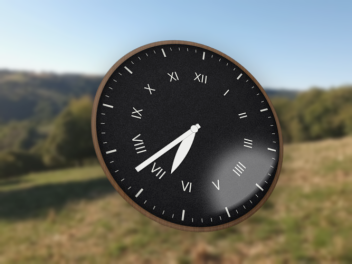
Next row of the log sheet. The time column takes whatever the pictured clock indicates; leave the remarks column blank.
6:37
